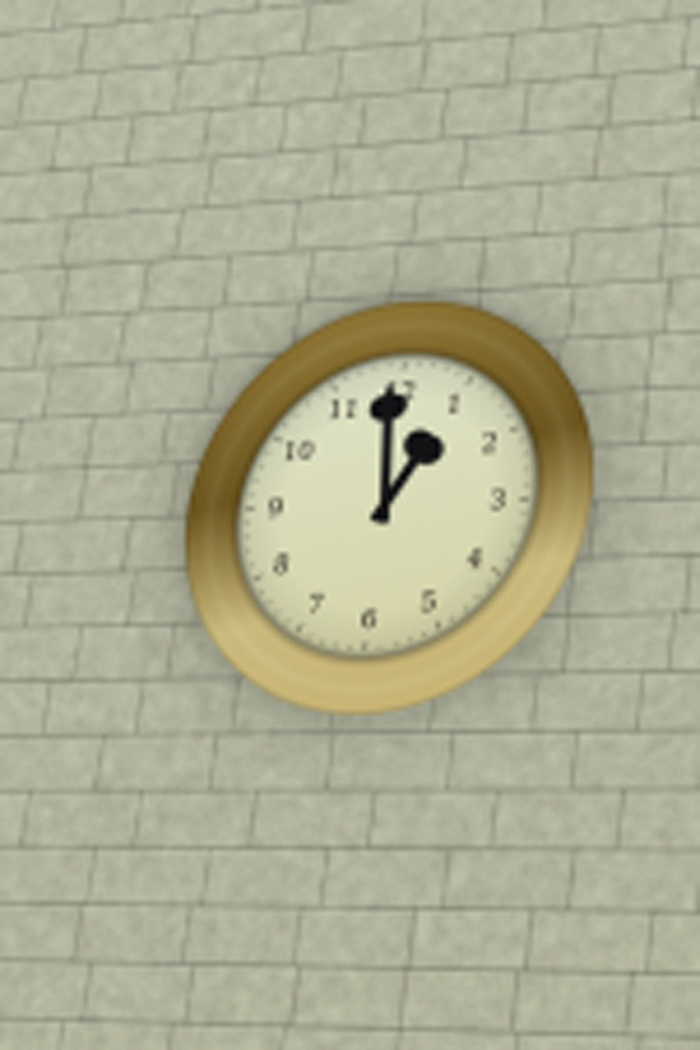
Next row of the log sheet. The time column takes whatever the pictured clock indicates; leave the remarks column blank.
12:59
